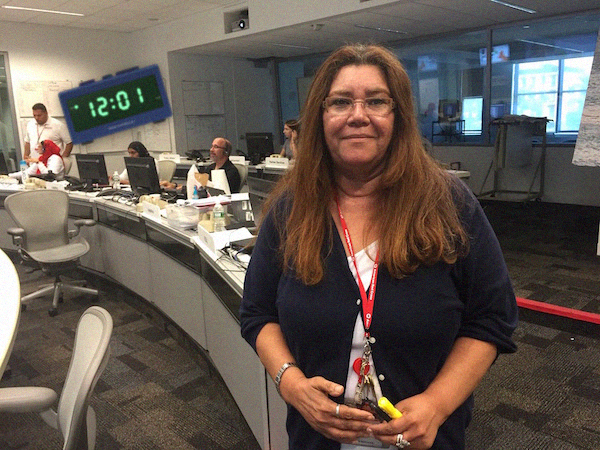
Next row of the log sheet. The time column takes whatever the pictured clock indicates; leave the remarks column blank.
12:01
